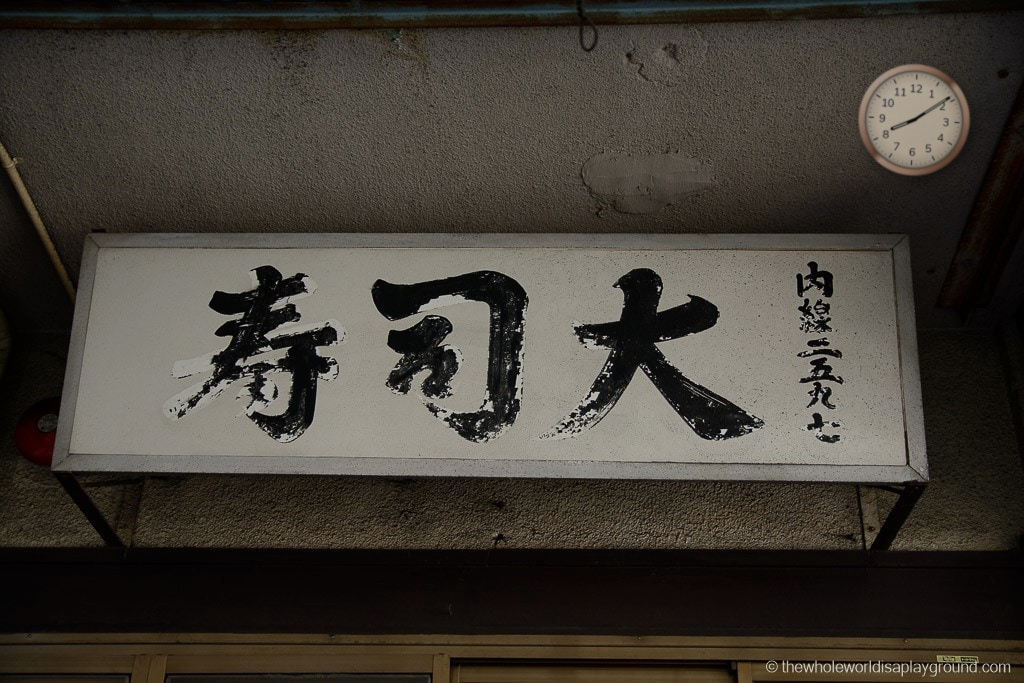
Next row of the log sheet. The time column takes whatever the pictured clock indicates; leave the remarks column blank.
8:09
